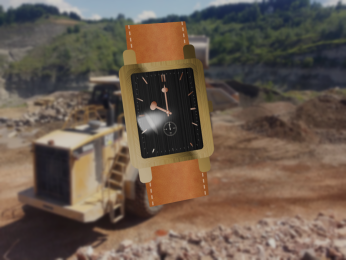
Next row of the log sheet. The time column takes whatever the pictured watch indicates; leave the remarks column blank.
10:00
